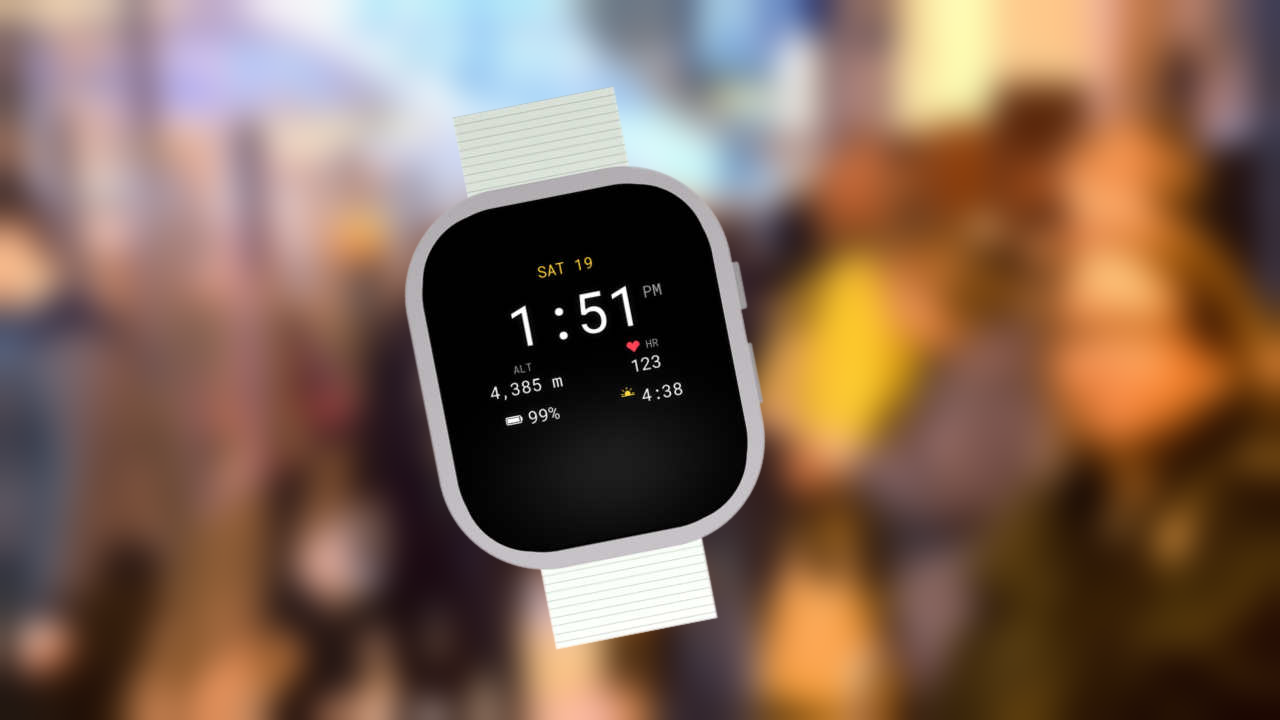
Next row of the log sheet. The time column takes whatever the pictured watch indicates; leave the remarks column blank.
1:51
